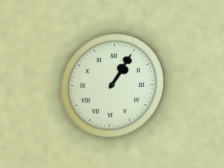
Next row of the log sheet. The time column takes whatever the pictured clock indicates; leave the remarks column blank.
1:05
